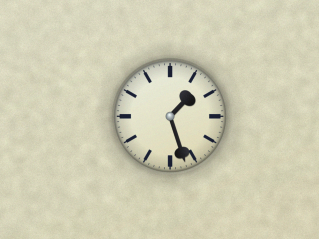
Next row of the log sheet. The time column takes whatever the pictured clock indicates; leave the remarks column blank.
1:27
